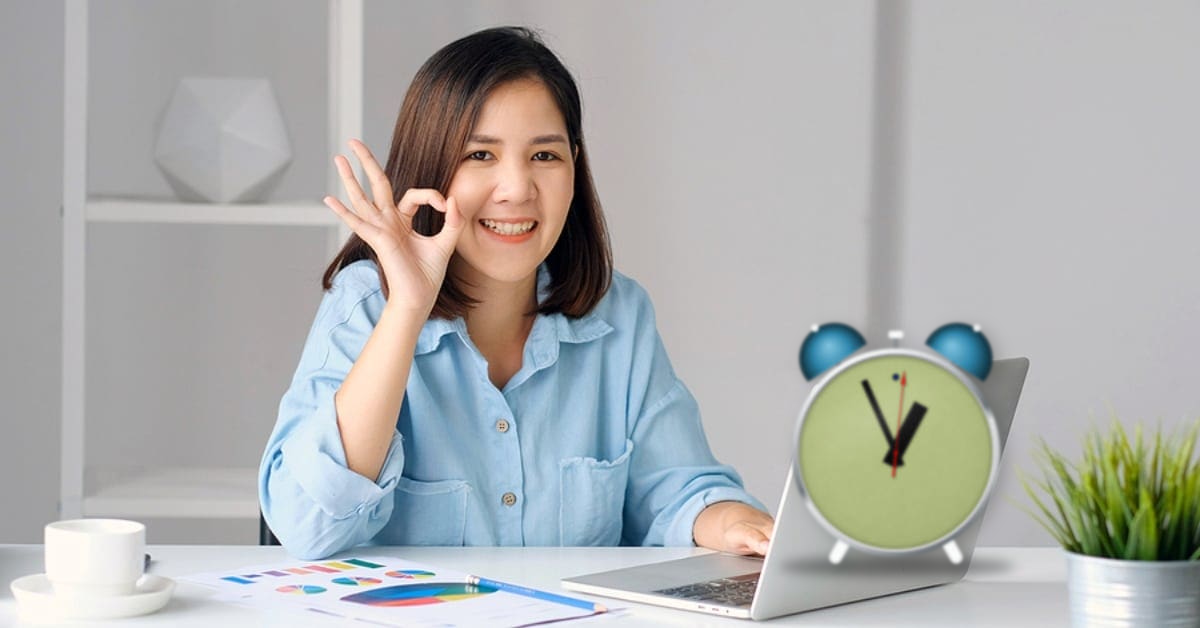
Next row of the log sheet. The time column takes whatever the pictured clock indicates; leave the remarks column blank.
12:56:01
